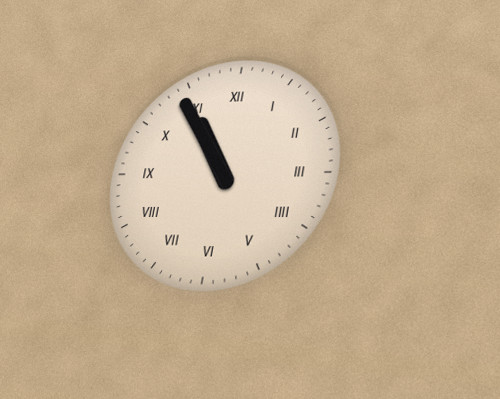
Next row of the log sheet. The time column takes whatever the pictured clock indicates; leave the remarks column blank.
10:54
